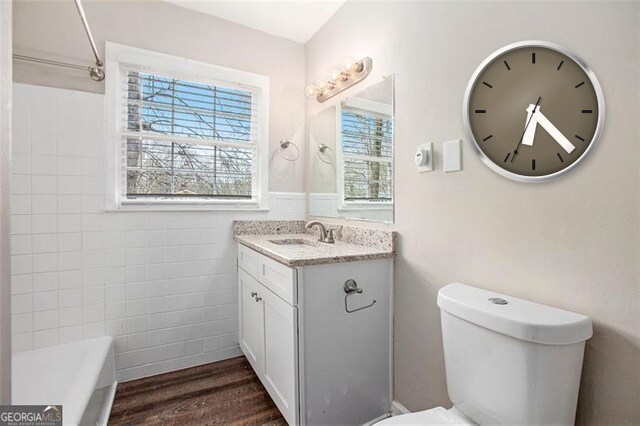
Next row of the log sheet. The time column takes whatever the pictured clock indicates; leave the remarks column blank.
6:22:34
